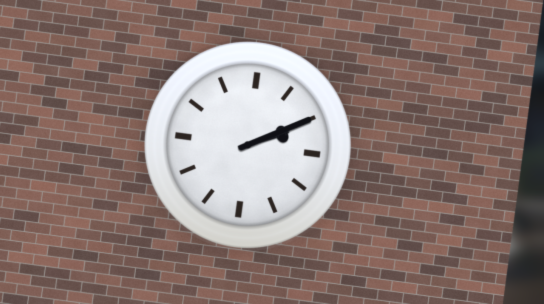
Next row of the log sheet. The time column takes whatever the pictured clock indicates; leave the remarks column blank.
2:10
